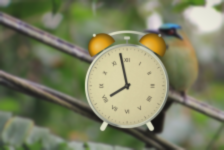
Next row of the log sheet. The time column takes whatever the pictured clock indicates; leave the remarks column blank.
7:58
